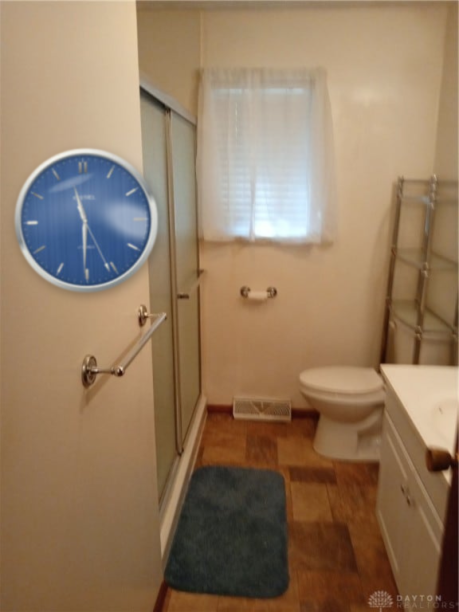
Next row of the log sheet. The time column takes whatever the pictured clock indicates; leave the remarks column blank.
11:30:26
